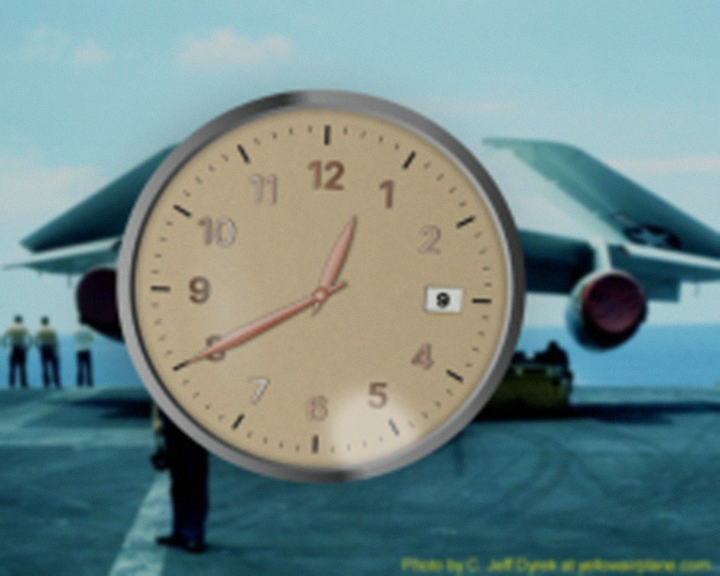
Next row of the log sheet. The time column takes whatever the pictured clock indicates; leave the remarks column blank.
12:40
